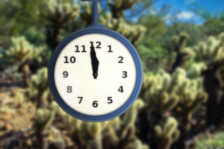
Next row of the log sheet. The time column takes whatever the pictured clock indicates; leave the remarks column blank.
11:59
